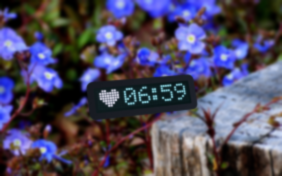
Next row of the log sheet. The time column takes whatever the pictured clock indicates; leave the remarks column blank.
6:59
